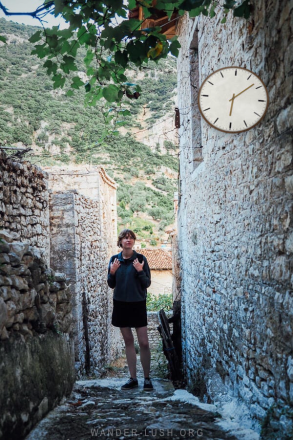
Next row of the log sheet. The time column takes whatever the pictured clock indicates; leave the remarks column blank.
6:08
